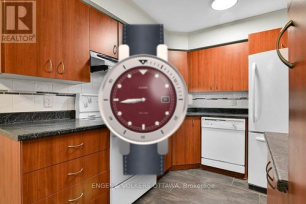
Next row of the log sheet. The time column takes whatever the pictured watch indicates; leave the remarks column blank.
8:44
